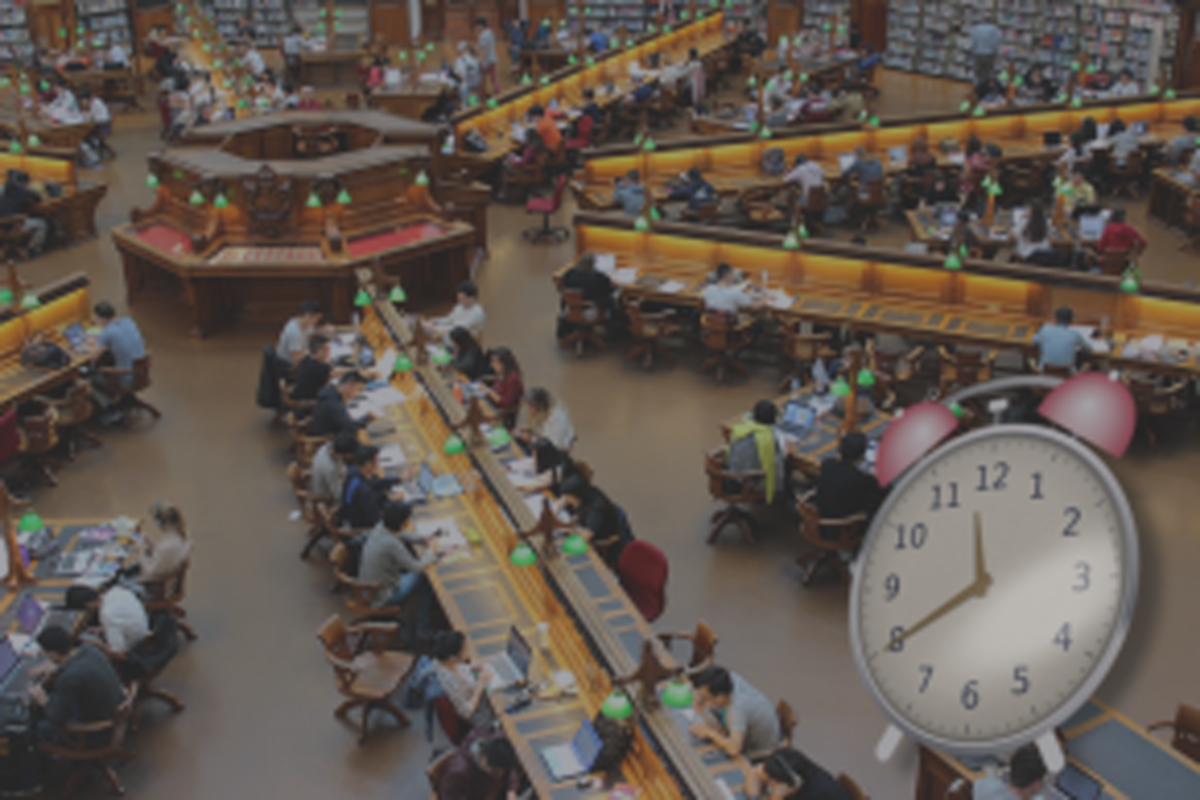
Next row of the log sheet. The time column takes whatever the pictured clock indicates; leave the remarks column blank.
11:40
